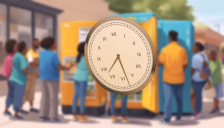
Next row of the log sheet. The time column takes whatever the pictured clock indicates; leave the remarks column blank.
7:28
